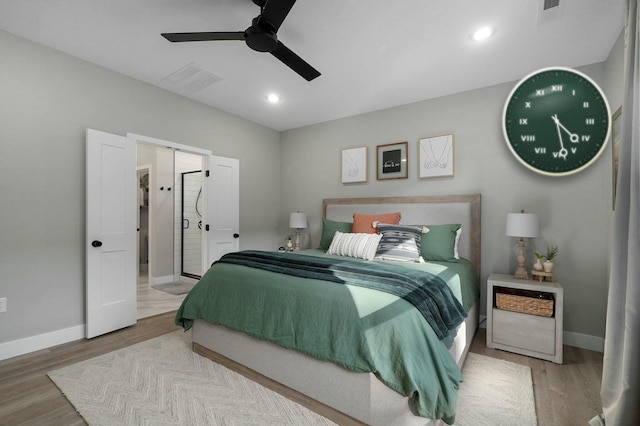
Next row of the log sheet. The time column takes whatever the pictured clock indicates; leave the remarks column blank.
4:28
